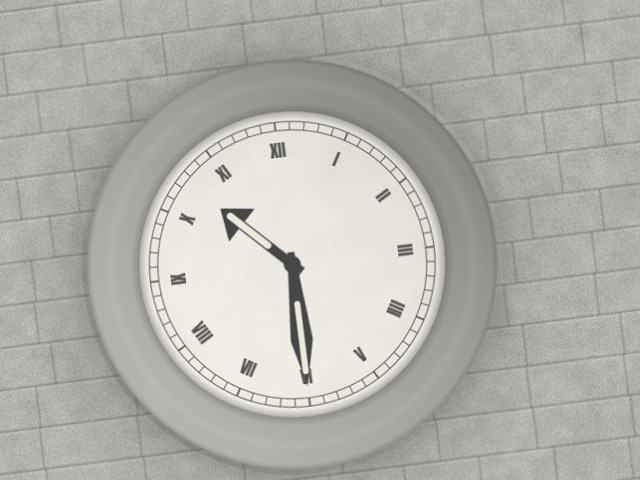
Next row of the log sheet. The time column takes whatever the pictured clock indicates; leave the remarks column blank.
10:30
